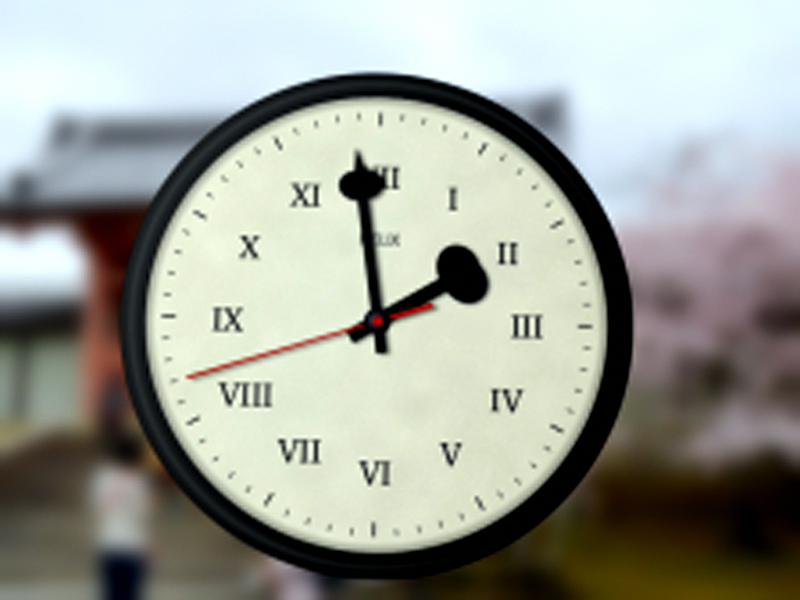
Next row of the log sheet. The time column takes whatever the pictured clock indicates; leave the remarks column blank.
1:58:42
